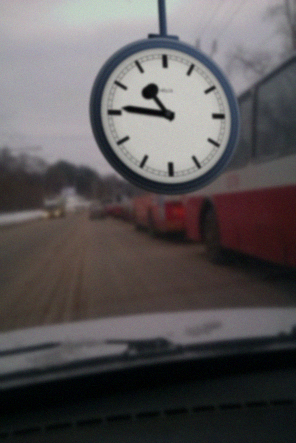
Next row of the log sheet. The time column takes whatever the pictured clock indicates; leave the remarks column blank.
10:46
